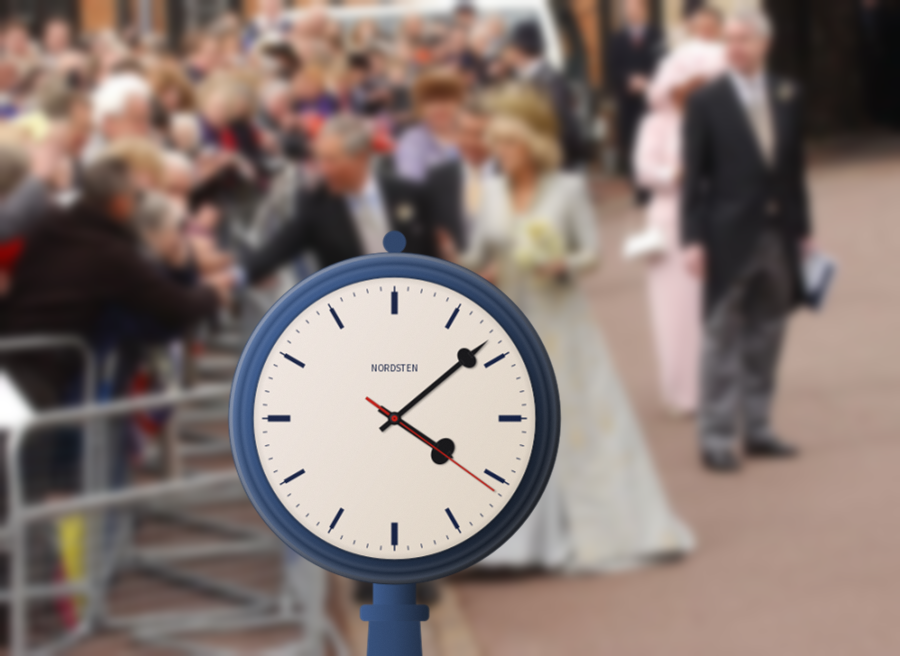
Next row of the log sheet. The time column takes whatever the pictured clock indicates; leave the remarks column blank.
4:08:21
